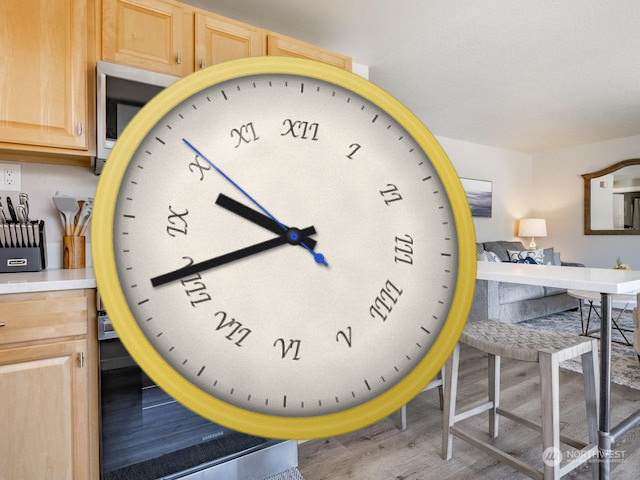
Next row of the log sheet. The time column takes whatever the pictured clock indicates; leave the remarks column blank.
9:40:51
